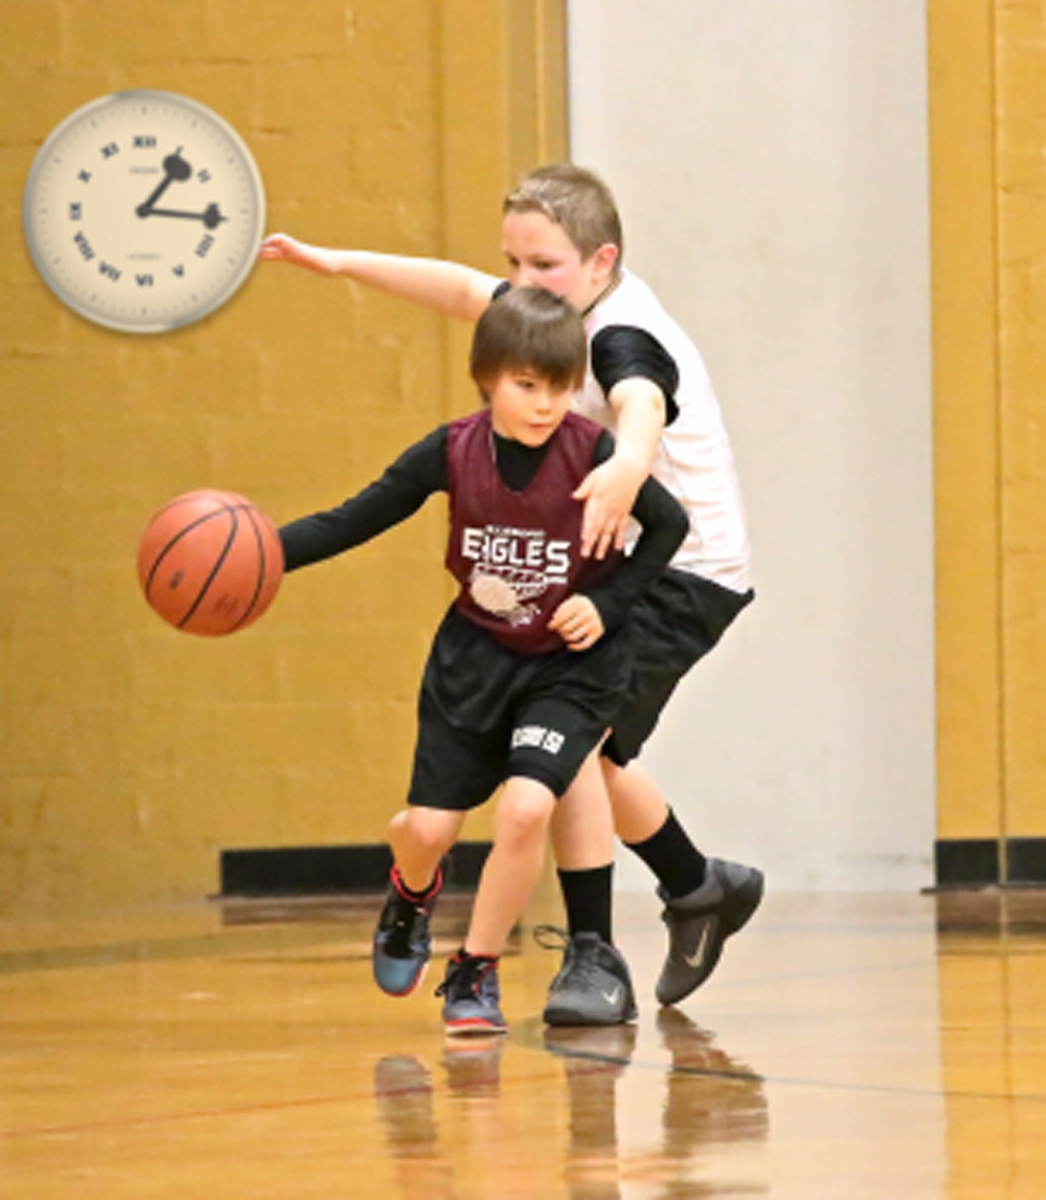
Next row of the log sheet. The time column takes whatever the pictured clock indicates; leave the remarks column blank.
1:16
